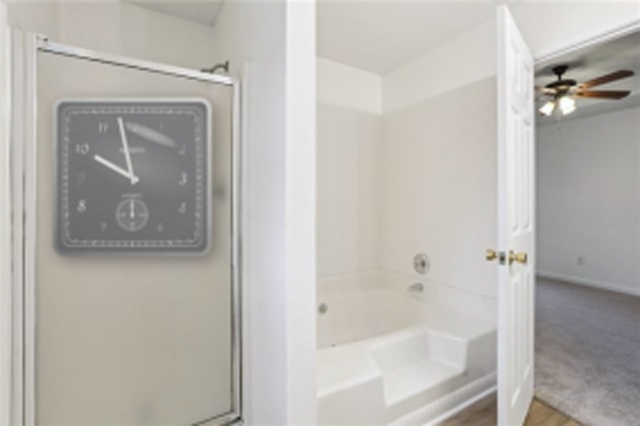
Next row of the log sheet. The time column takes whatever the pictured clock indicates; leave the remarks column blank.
9:58
